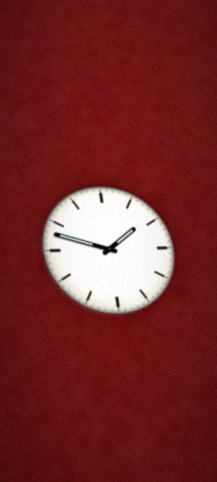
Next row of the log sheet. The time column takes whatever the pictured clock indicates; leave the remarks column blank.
1:48
